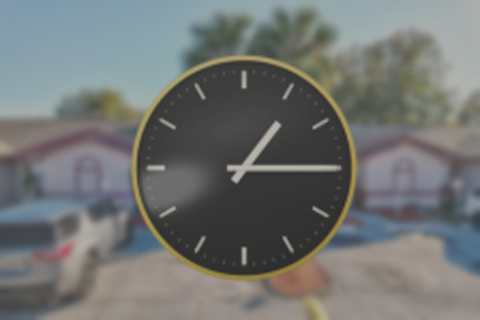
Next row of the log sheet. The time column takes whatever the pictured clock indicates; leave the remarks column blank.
1:15
